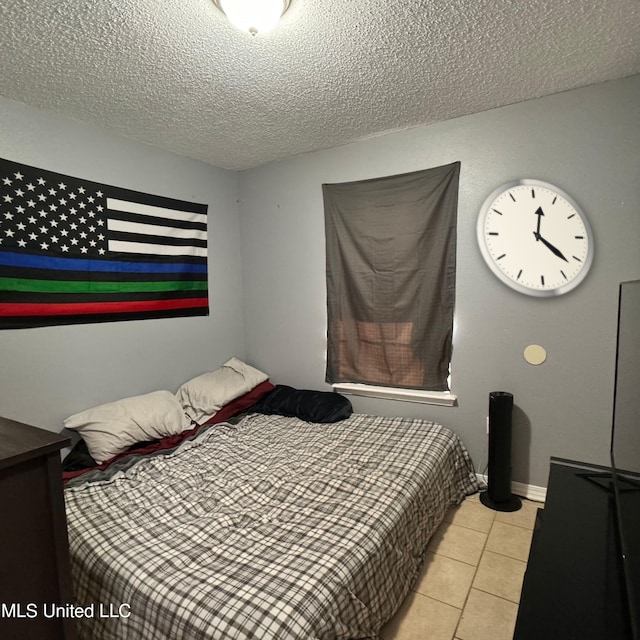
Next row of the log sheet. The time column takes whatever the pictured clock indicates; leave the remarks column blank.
12:22
